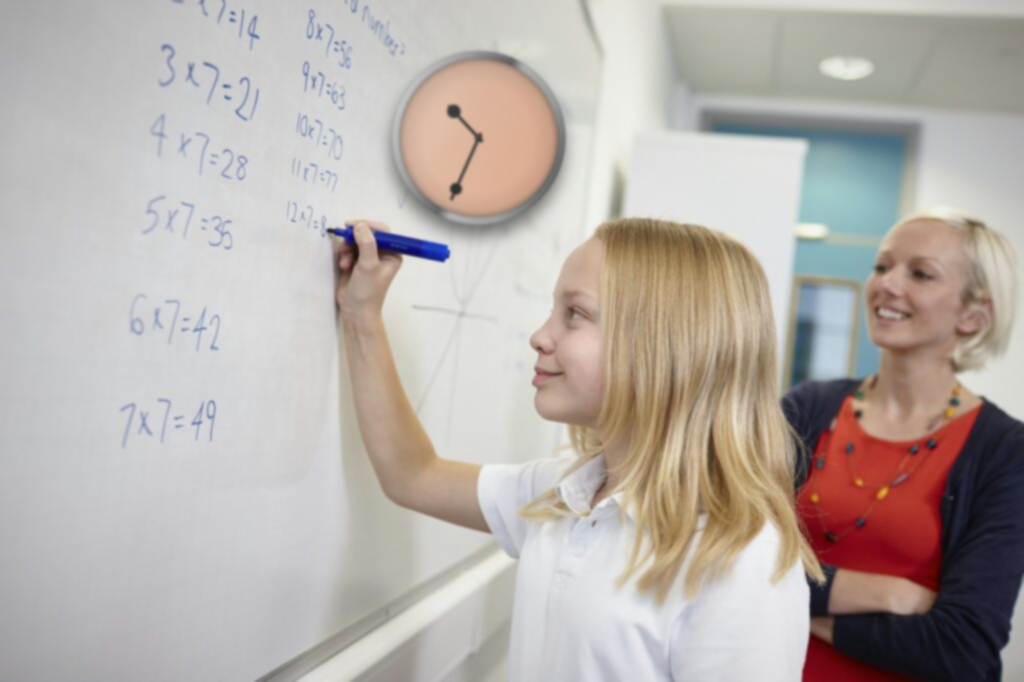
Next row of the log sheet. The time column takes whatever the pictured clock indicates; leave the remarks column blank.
10:34
